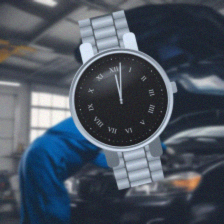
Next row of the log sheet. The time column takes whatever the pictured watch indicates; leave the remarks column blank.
12:02
